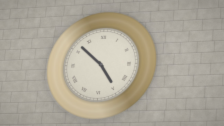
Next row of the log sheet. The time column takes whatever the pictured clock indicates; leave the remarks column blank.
4:52
